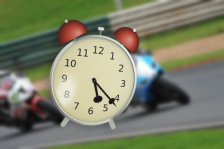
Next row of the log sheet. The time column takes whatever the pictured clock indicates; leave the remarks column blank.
5:22
